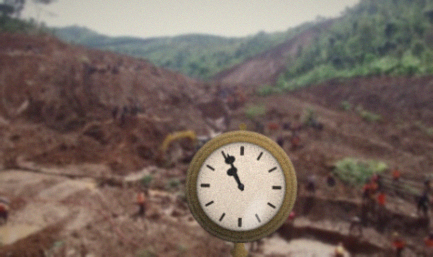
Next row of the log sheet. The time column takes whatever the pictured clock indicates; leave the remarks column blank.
10:56
